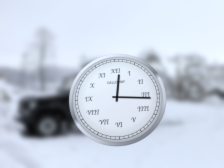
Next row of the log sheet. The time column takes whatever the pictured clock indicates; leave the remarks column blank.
12:16
